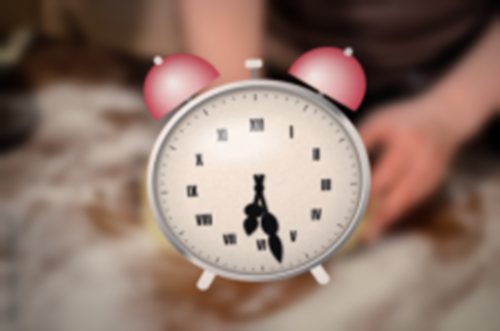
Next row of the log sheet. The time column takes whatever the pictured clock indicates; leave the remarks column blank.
6:28
